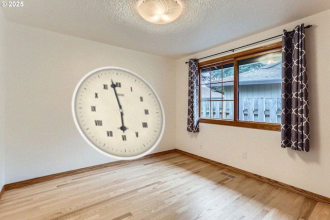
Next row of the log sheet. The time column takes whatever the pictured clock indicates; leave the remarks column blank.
5:58
